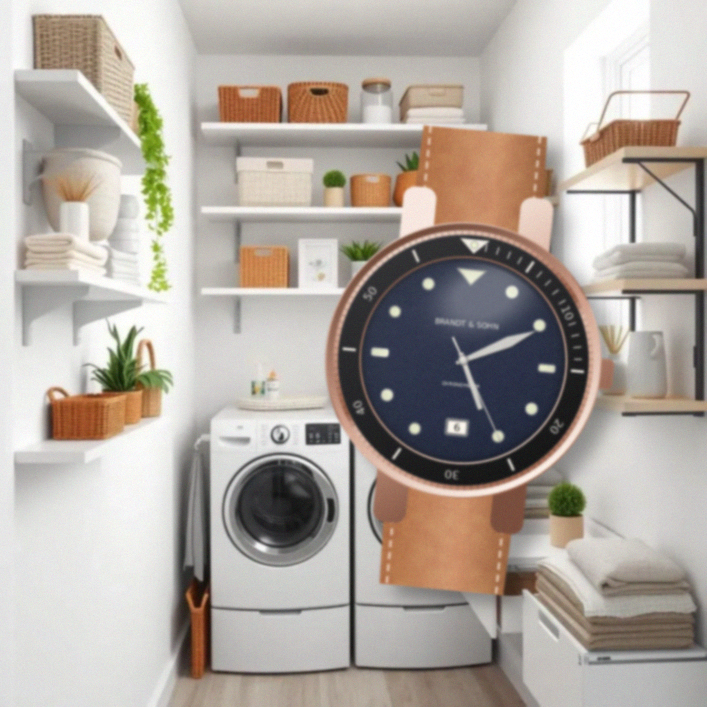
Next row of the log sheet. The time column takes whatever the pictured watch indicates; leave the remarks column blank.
5:10:25
